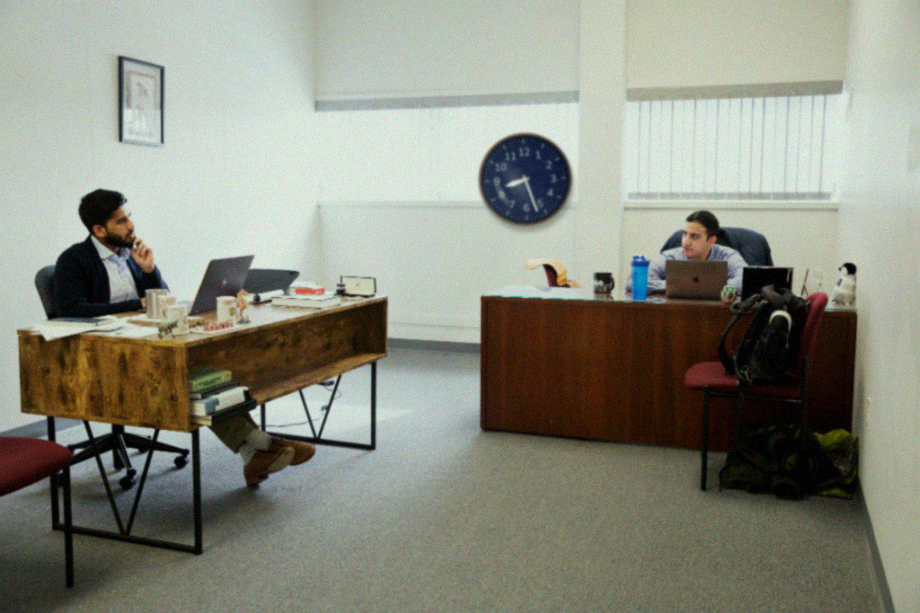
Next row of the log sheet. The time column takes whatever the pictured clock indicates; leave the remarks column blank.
8:27
